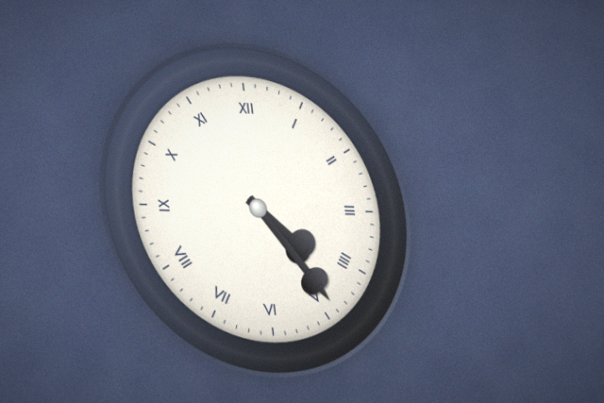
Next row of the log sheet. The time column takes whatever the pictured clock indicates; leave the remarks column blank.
4:24
